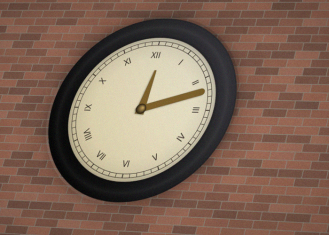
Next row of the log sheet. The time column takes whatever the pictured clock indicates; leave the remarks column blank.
12:12
